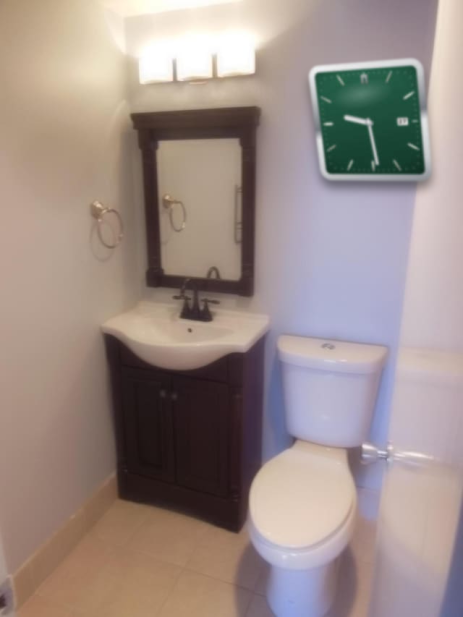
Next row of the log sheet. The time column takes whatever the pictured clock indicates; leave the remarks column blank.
9:29
